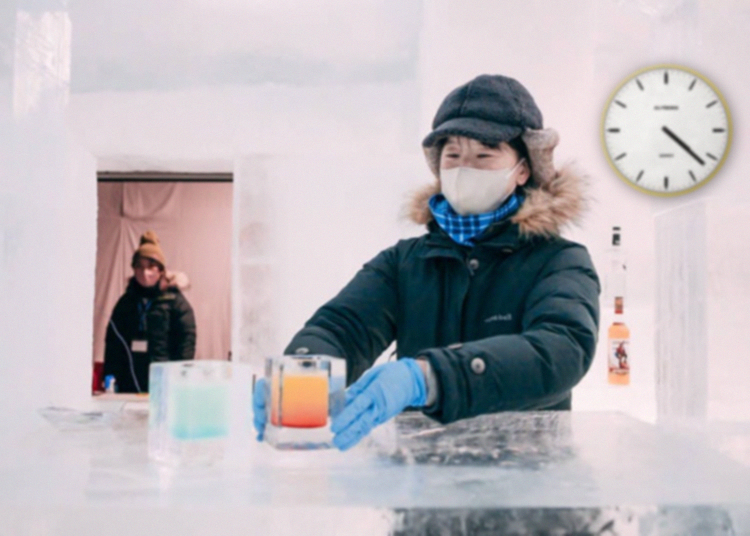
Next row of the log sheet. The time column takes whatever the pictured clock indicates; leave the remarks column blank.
4:22
